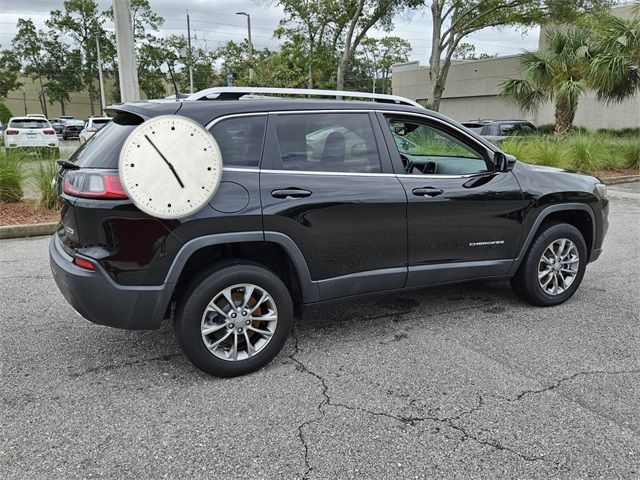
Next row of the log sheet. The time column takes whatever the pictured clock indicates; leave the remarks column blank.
4:53
